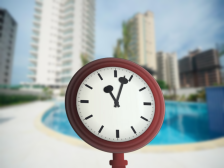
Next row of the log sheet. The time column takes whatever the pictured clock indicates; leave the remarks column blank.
11:03
